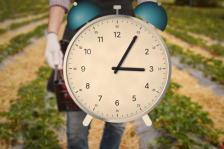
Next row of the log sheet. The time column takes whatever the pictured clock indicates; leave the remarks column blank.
3:05
